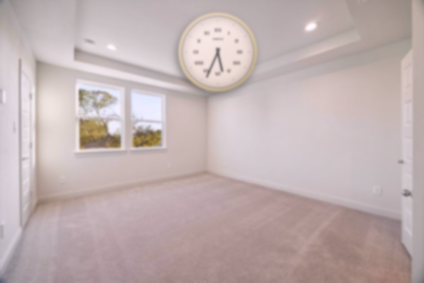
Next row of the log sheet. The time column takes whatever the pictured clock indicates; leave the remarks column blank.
5:34
